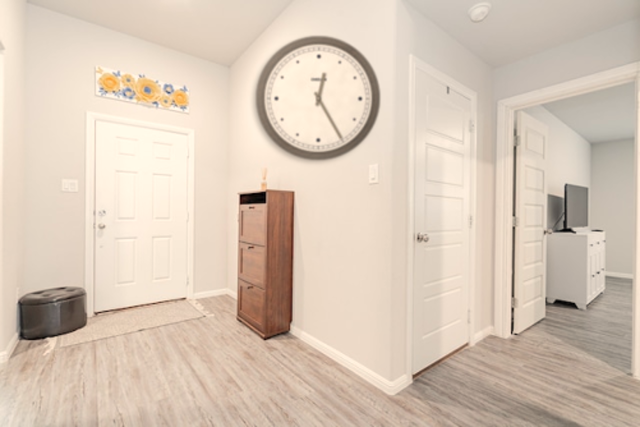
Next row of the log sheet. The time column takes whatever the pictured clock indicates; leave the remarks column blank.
12:25
